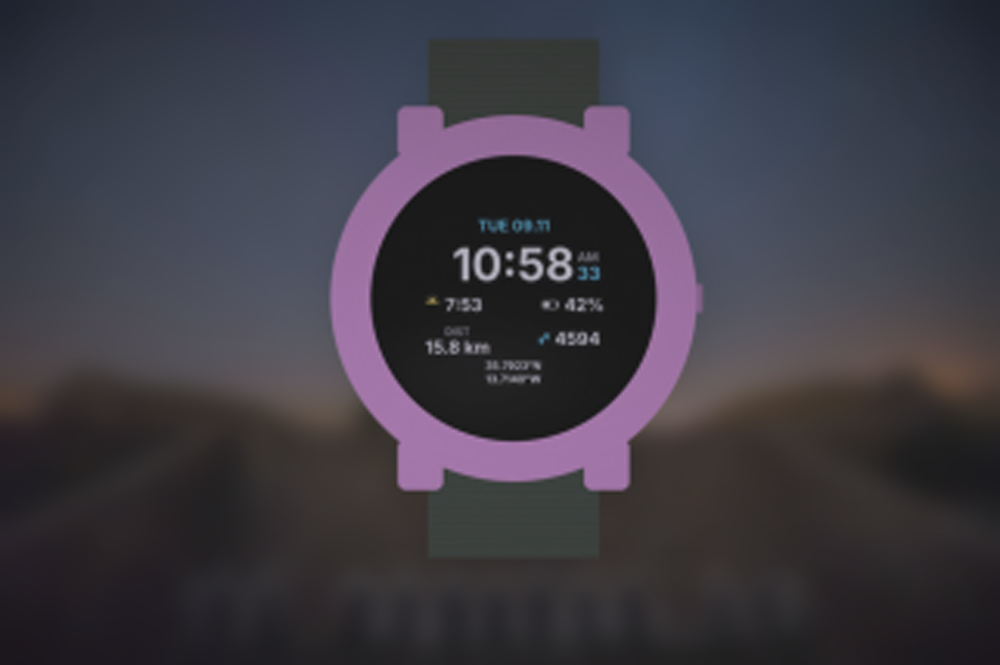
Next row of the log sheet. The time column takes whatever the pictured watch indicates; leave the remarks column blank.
10:58
